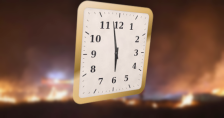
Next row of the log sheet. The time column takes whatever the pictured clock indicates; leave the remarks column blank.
5:58
